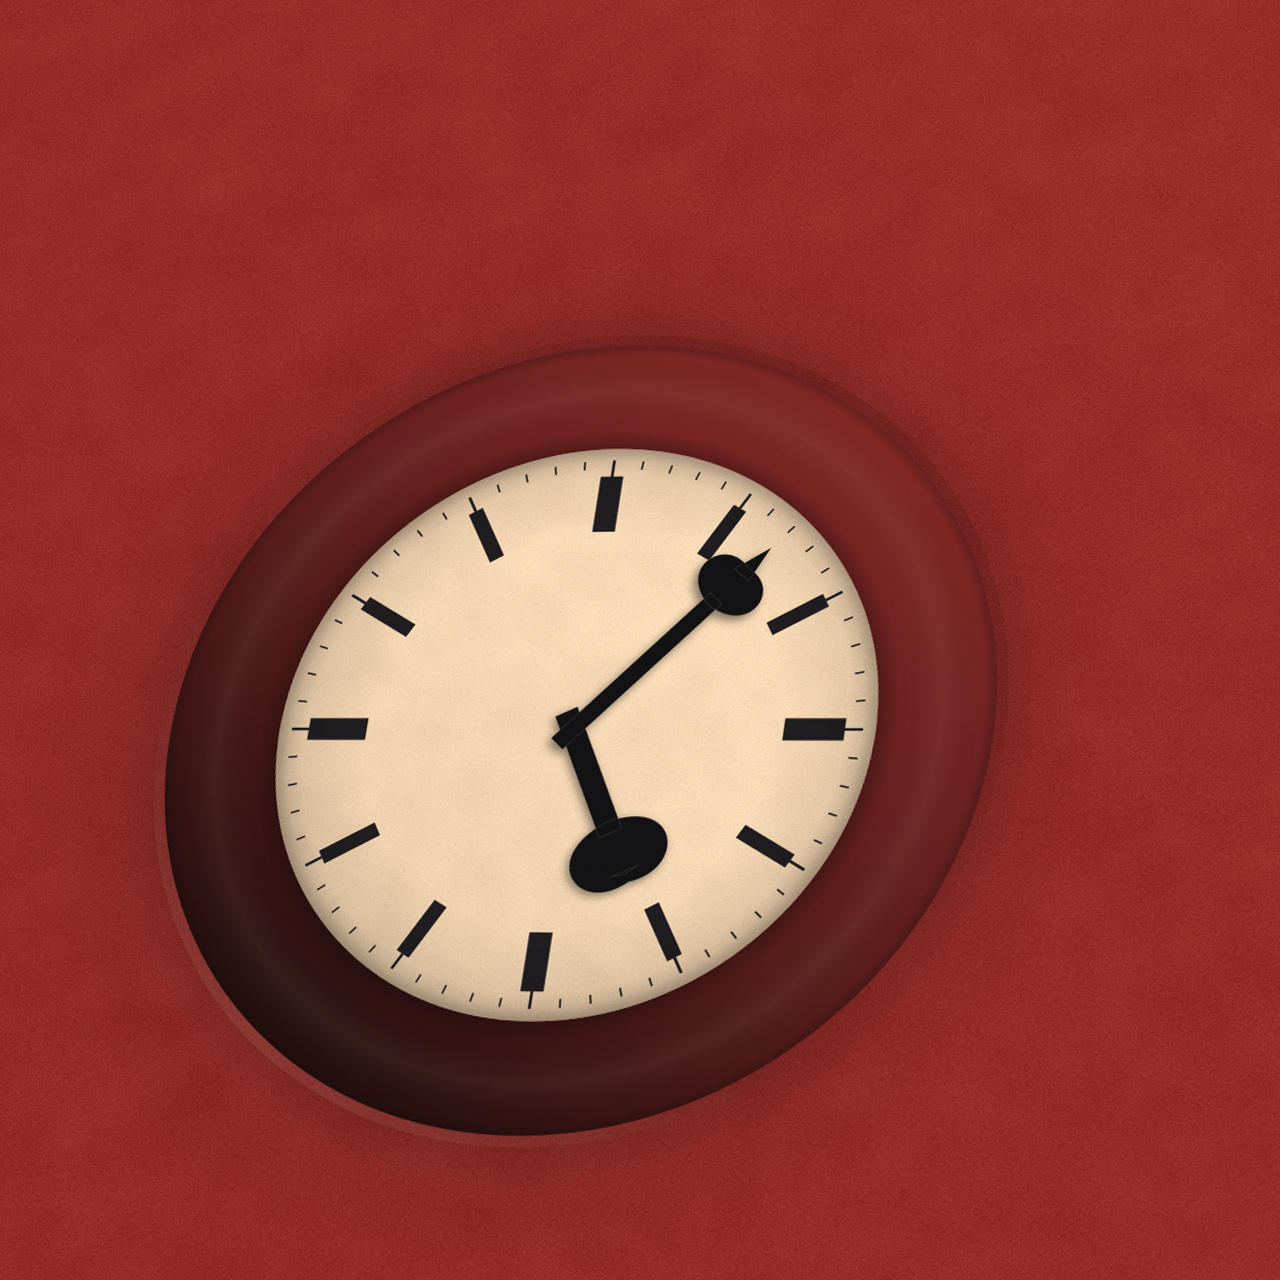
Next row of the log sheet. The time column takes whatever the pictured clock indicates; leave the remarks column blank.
5:07
